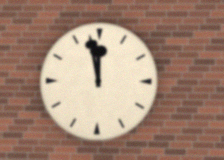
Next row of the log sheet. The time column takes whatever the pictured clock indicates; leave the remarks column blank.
11:58
